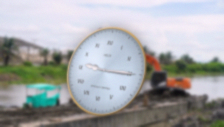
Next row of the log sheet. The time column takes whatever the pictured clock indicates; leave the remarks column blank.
9:15
